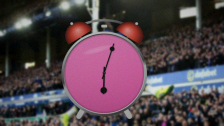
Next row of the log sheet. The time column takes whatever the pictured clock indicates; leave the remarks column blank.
6:03
